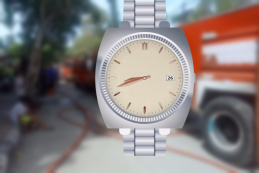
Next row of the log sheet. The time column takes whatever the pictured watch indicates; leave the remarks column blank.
8:42
